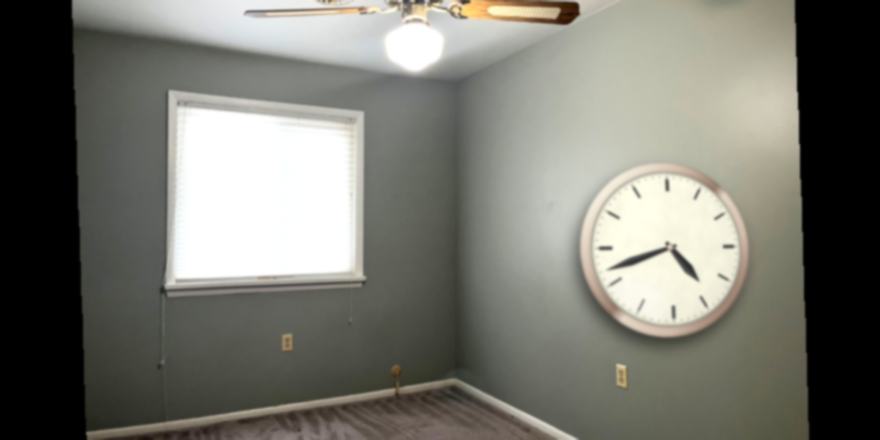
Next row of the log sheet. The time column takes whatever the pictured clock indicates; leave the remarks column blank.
4:42
